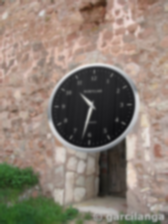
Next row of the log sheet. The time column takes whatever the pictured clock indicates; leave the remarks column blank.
10:32
